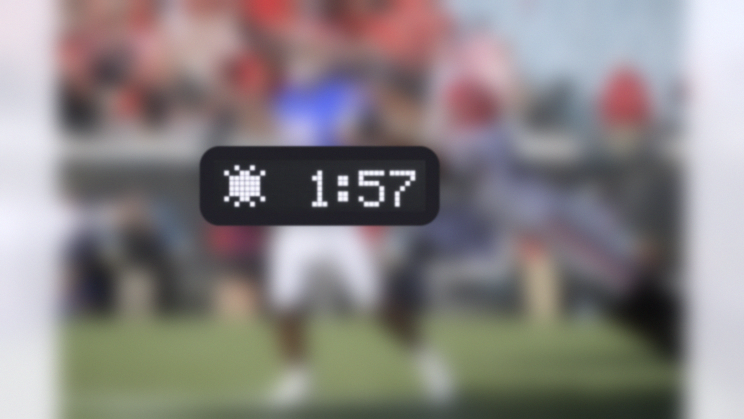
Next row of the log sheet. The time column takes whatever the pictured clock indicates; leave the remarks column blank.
1:57
